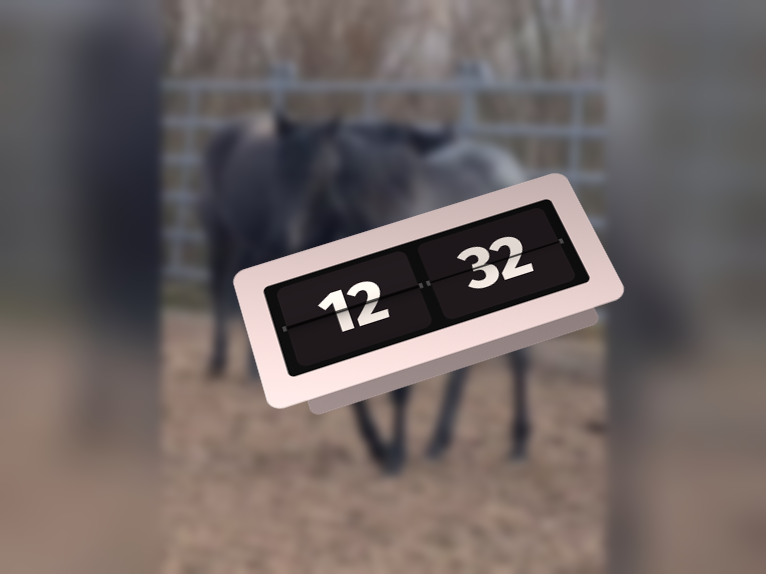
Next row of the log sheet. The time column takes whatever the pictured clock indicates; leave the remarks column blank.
12:32
